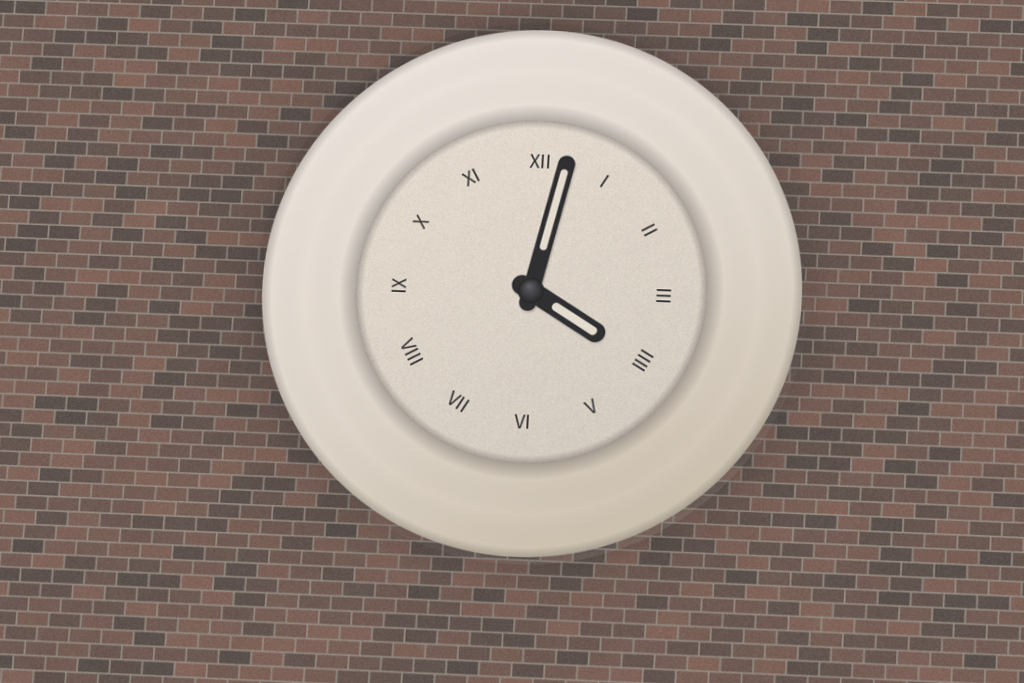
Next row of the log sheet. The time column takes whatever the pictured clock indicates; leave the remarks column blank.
4:02
